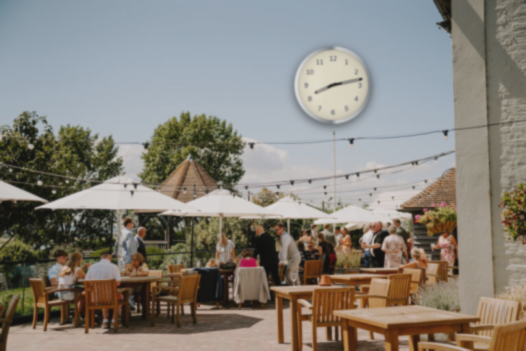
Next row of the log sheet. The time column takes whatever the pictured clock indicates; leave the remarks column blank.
8:13
